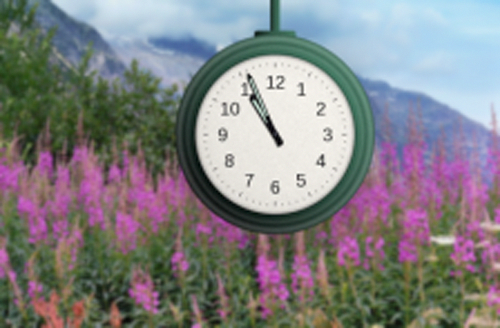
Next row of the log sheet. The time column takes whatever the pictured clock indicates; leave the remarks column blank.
10:56
